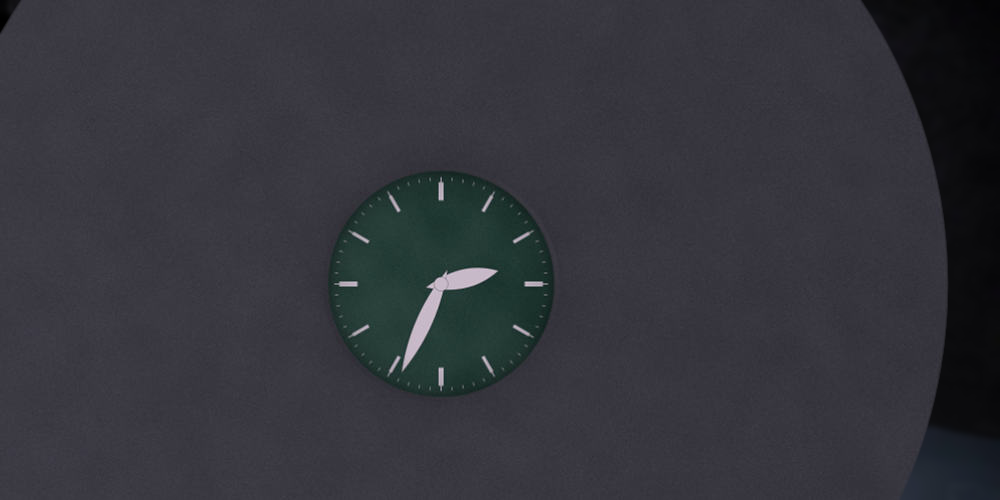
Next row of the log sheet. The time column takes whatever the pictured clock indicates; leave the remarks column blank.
2:34
